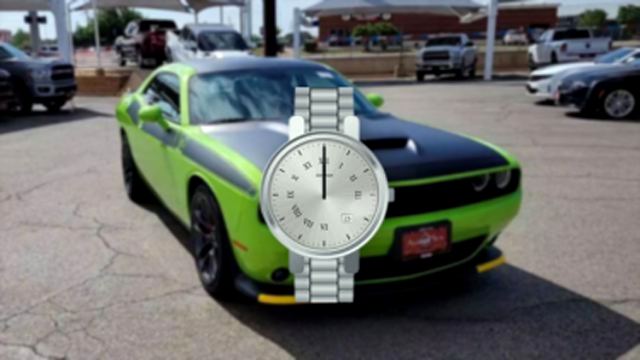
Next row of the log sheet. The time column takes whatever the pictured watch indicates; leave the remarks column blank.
12:00
